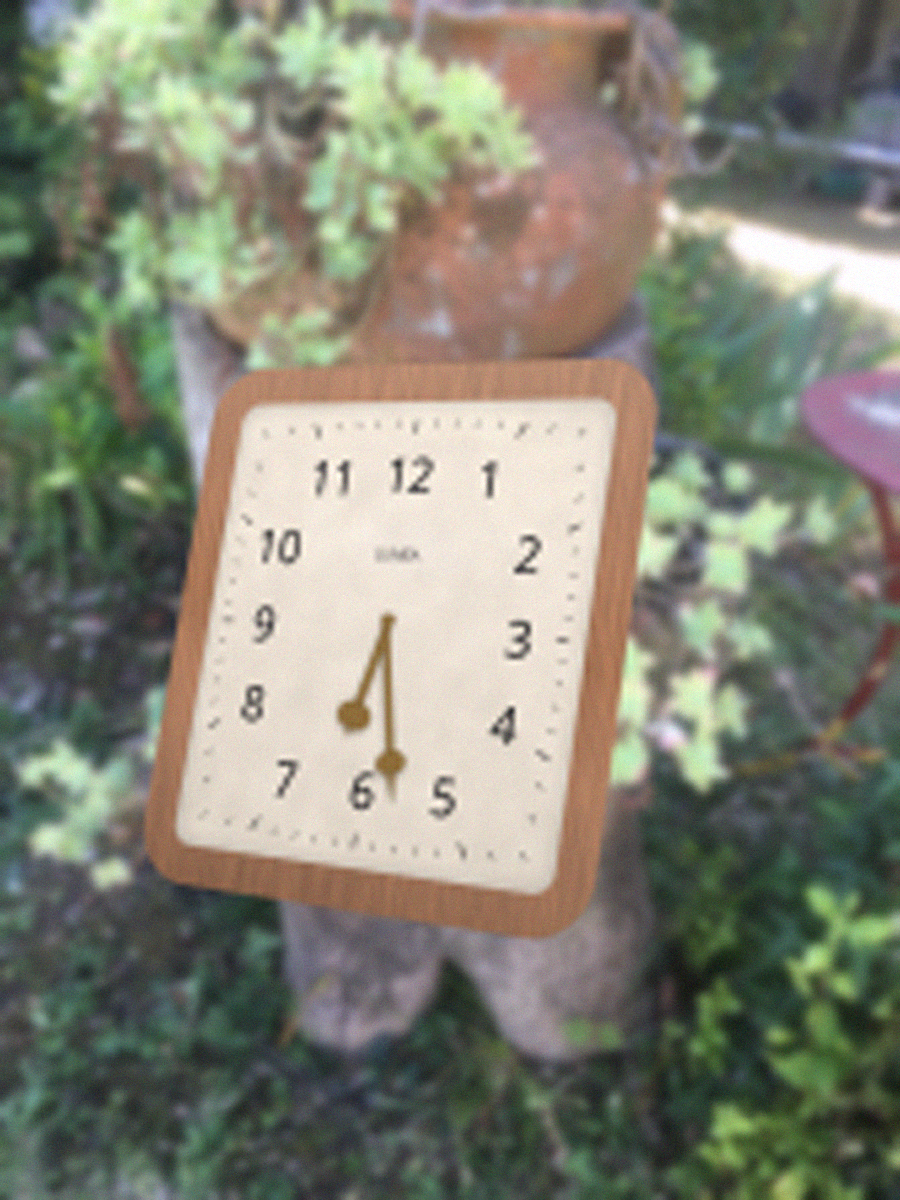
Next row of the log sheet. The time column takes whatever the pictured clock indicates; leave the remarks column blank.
6:28
